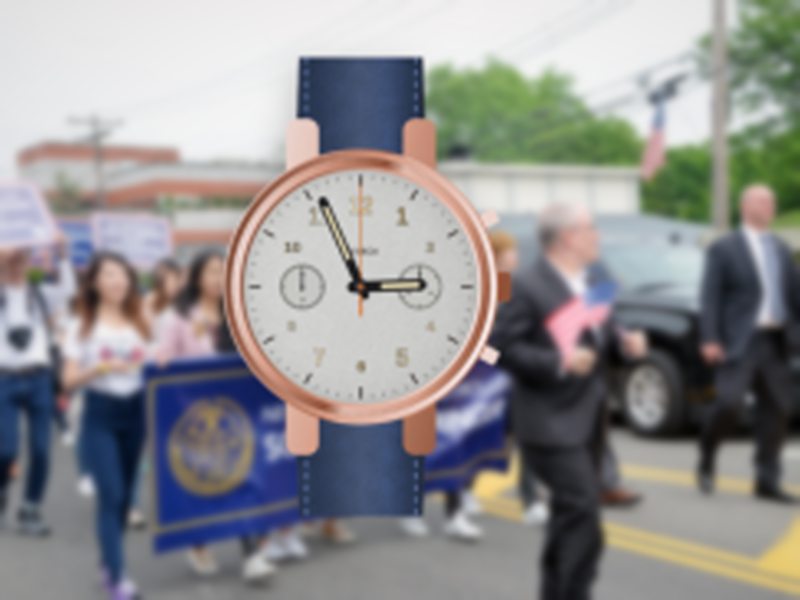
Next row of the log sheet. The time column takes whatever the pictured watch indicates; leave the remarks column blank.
2:56
